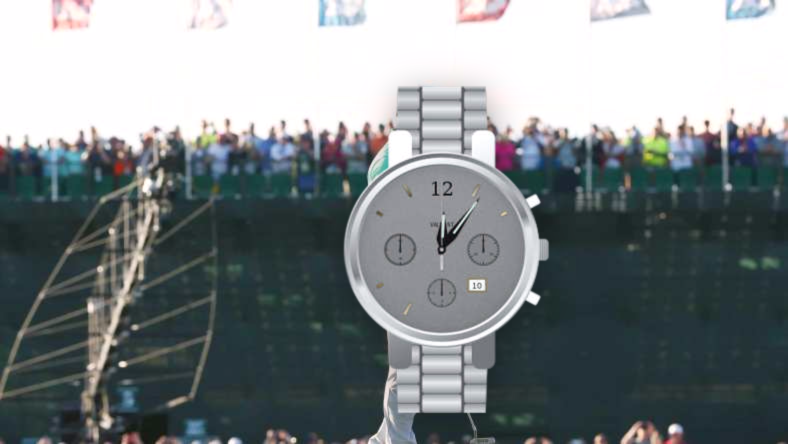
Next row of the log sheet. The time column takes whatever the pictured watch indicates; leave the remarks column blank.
12:06
